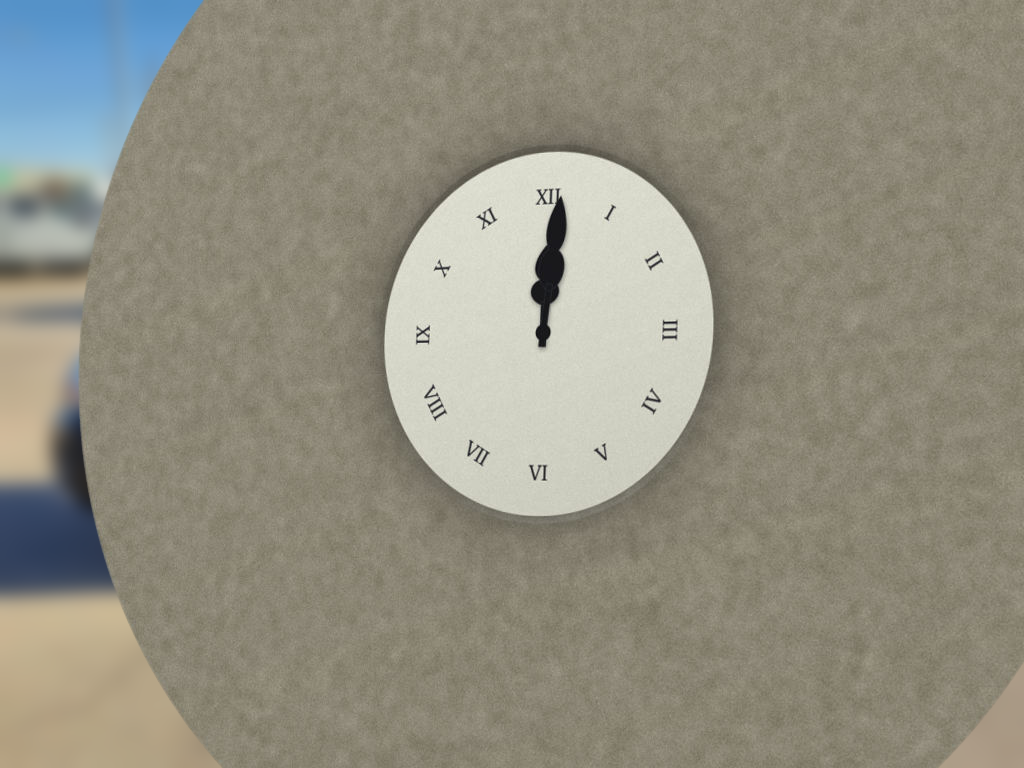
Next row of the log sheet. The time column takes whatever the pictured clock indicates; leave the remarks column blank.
12:01
